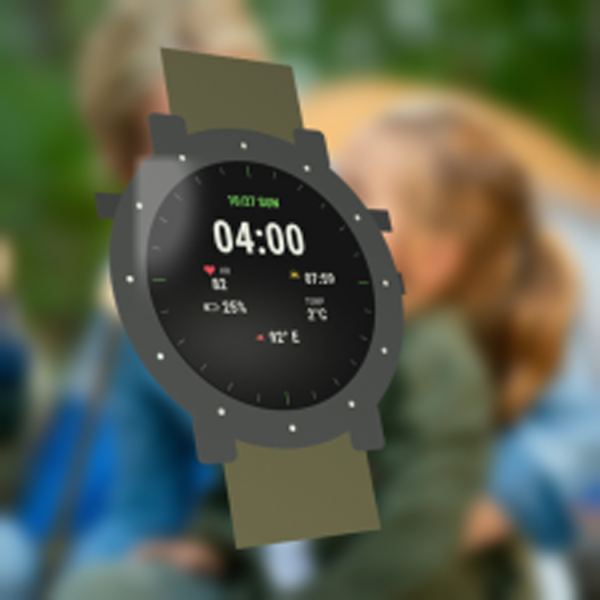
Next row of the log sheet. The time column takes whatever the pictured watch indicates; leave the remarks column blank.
4:00
